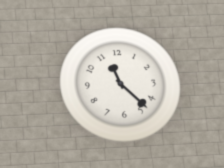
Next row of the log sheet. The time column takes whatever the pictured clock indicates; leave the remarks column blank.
11:23
